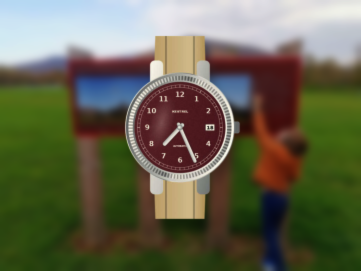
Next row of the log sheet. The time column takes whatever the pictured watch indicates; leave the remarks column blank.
7:26
